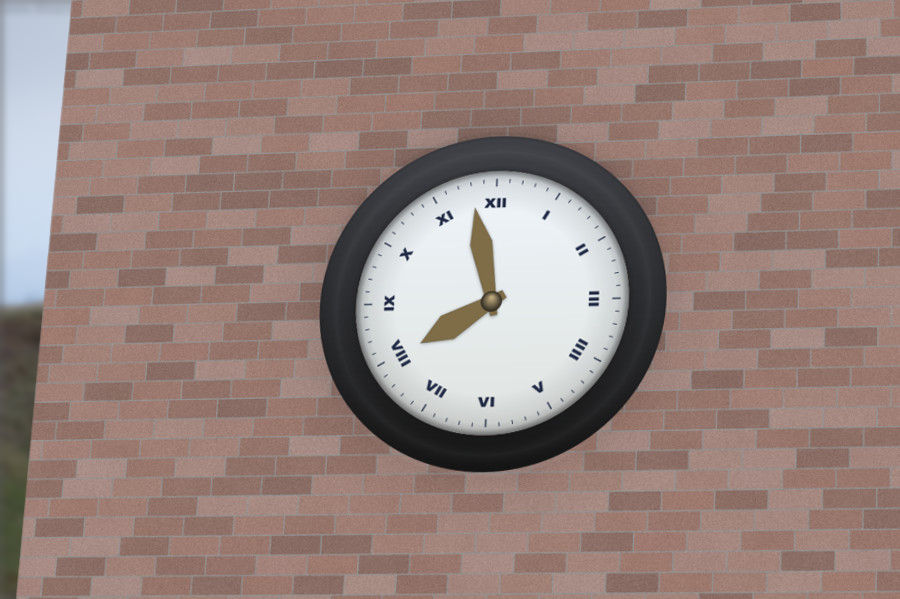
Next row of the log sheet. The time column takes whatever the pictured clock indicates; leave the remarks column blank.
7:58
